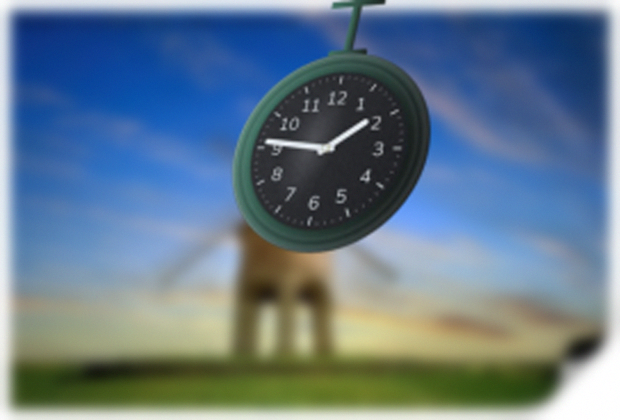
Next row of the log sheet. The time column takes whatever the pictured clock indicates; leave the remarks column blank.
1:46
